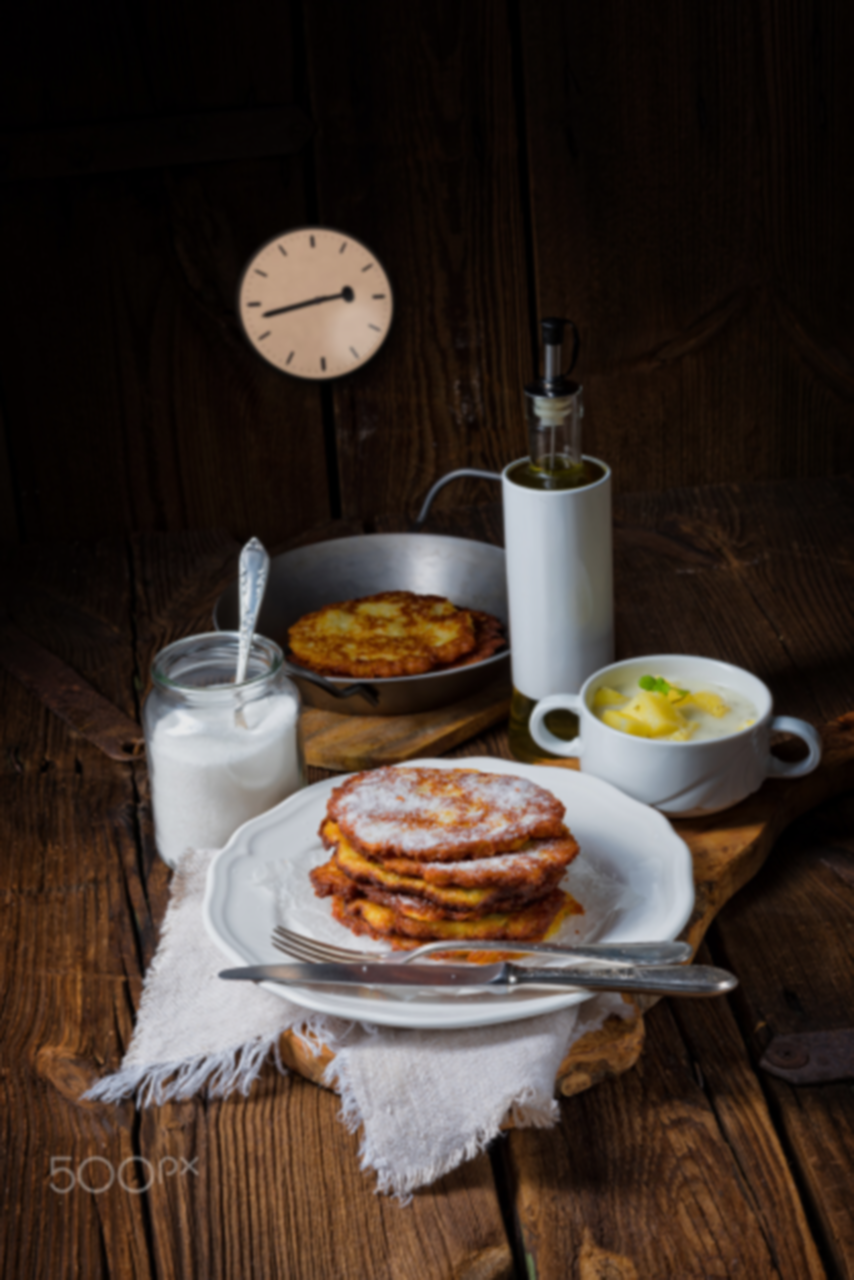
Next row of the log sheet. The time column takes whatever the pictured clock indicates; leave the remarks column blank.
2:43
